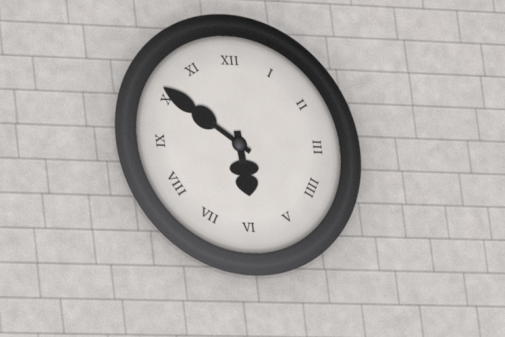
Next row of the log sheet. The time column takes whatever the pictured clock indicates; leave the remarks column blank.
5:51
